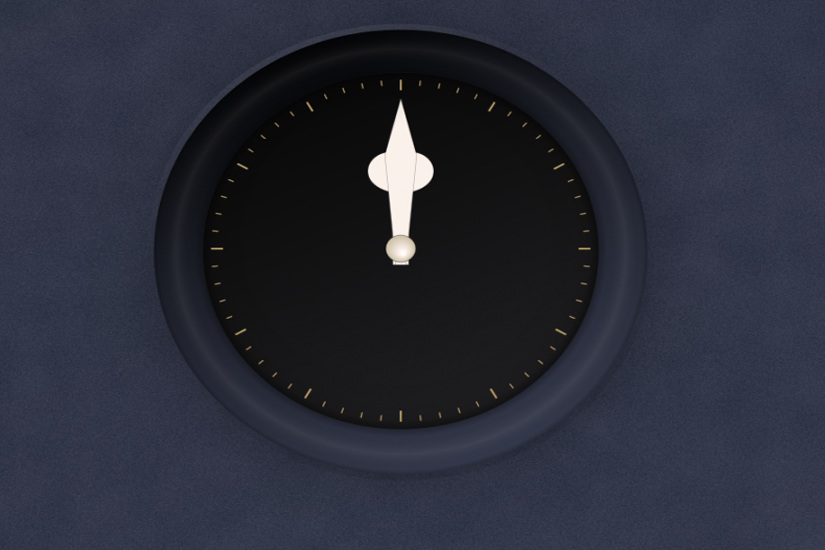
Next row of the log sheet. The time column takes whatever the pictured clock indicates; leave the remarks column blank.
12:00
